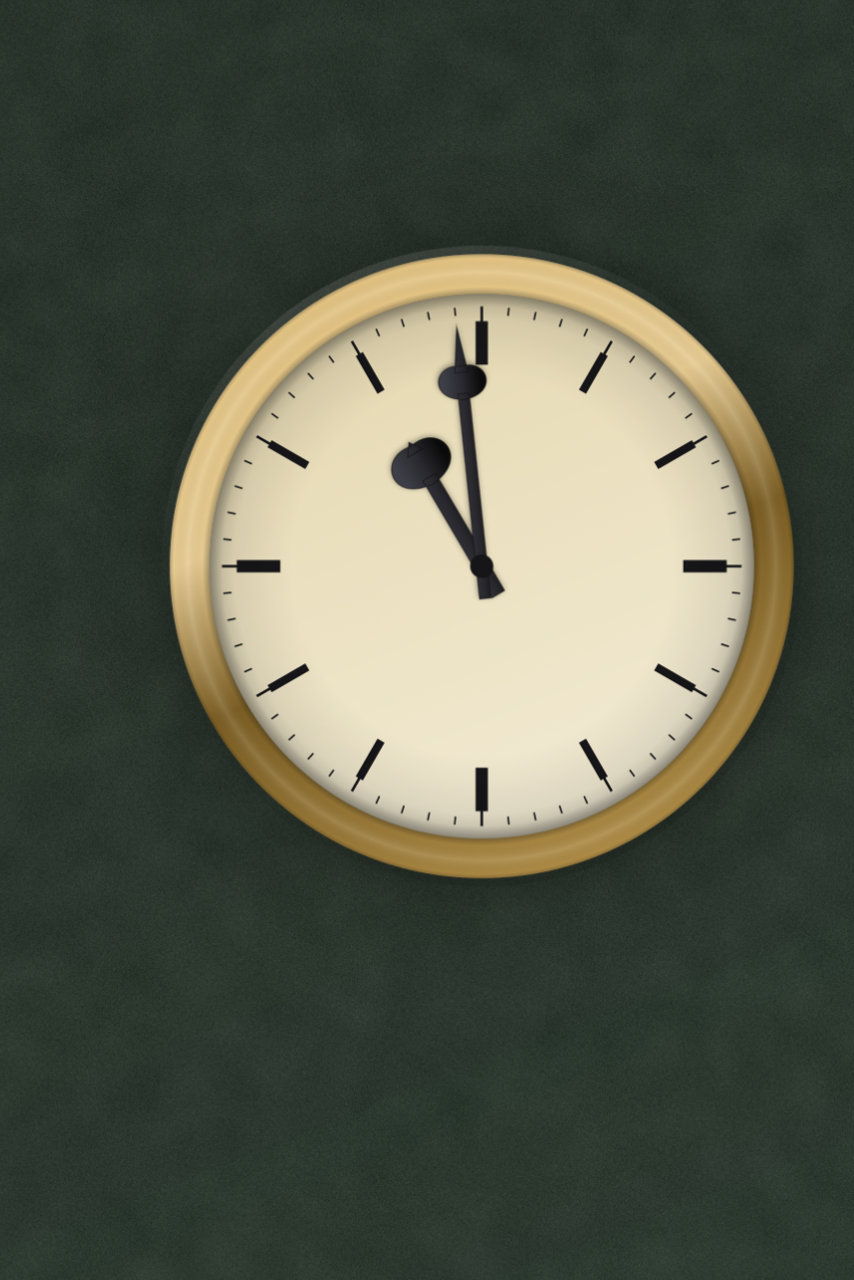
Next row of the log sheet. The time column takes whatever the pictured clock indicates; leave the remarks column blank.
10:59
